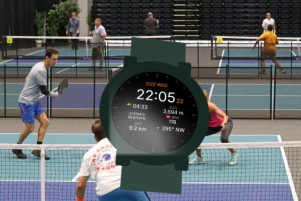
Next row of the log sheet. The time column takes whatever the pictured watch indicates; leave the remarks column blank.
22:05
